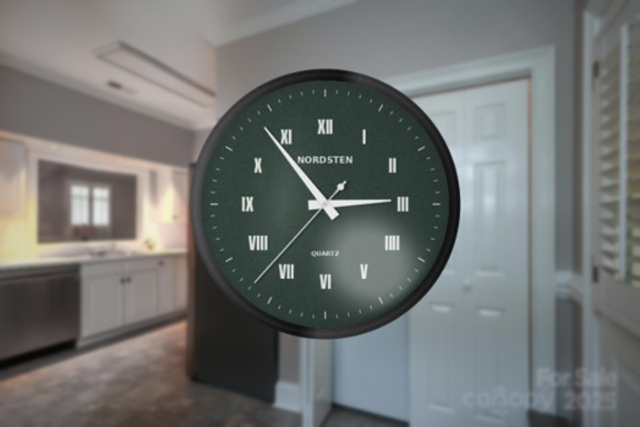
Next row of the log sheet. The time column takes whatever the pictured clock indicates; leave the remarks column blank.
2:53:37
